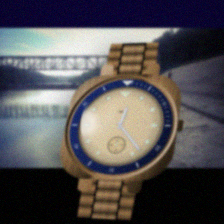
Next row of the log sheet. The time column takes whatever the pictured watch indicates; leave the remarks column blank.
12:23
